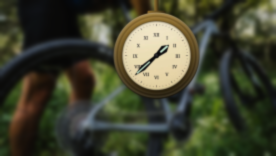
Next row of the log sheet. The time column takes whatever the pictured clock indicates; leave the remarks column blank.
1:38
